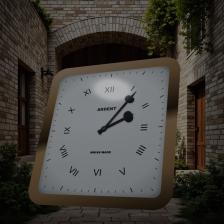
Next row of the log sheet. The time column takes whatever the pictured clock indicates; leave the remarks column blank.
2:06
